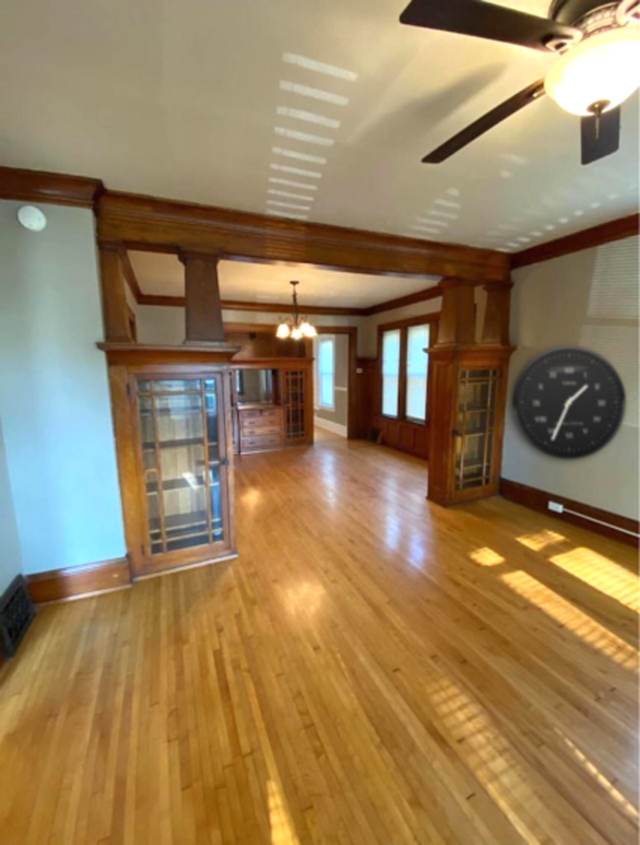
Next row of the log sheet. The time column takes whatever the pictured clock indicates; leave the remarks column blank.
1:34
